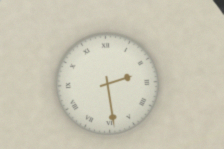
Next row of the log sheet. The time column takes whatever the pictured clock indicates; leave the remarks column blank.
2:29
